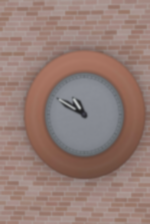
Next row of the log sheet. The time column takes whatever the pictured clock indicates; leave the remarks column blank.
10:50
